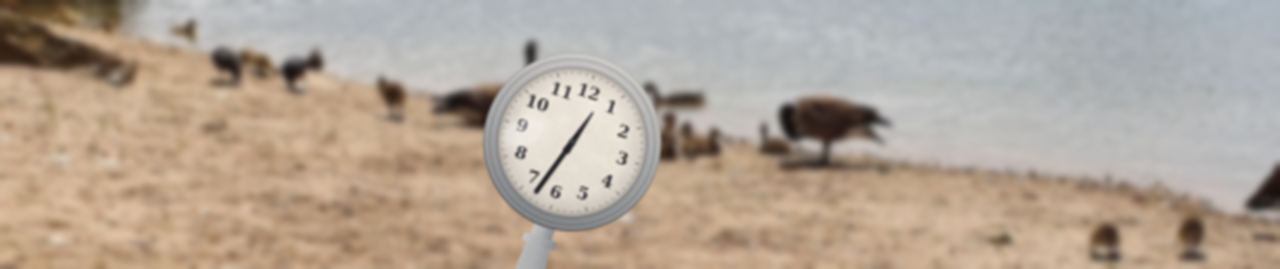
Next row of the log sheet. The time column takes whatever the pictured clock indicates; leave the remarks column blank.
12:33
